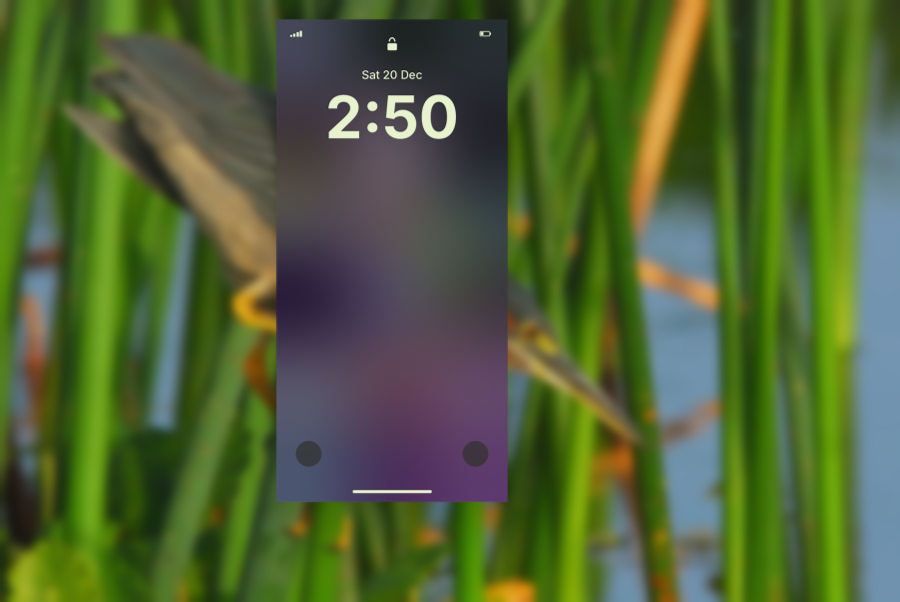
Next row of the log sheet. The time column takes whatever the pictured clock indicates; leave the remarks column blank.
2:50
